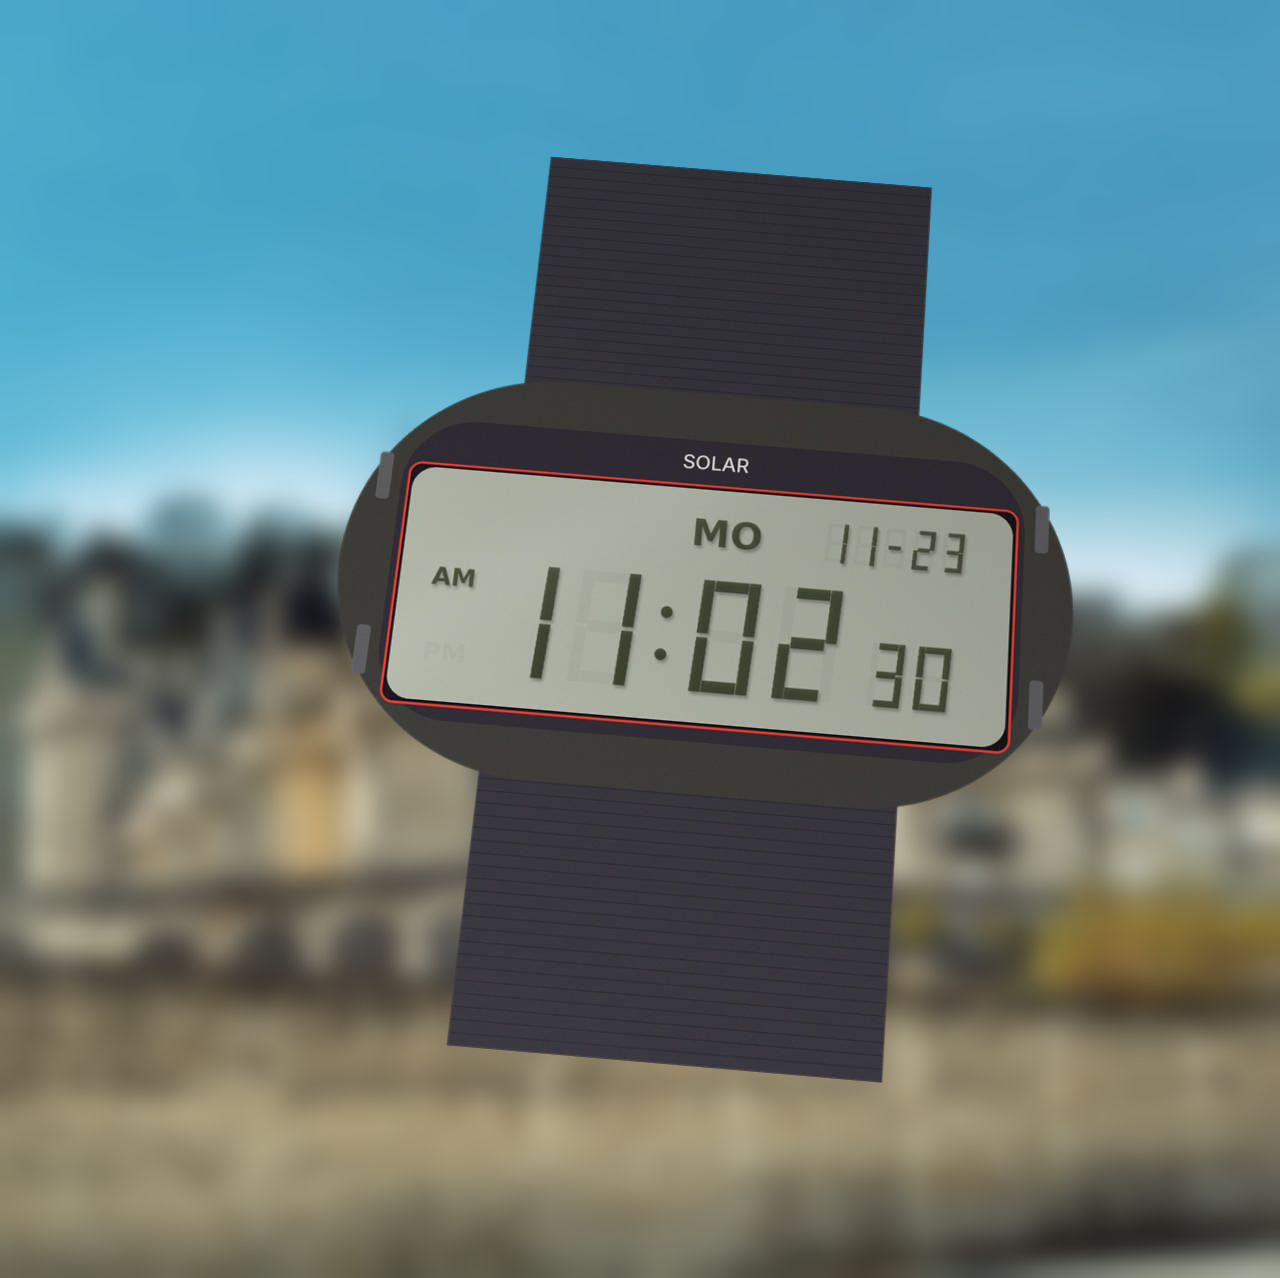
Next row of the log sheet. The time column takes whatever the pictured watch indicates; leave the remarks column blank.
11:02:30
